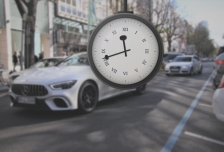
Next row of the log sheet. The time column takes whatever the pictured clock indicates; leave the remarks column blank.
11:42
